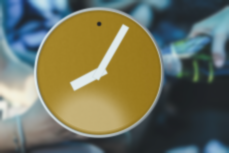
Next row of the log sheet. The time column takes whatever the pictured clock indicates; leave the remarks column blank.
8:05
